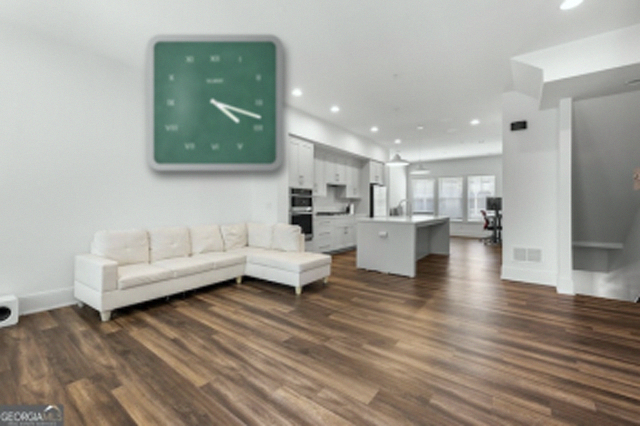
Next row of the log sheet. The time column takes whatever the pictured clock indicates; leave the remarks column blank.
4:18
